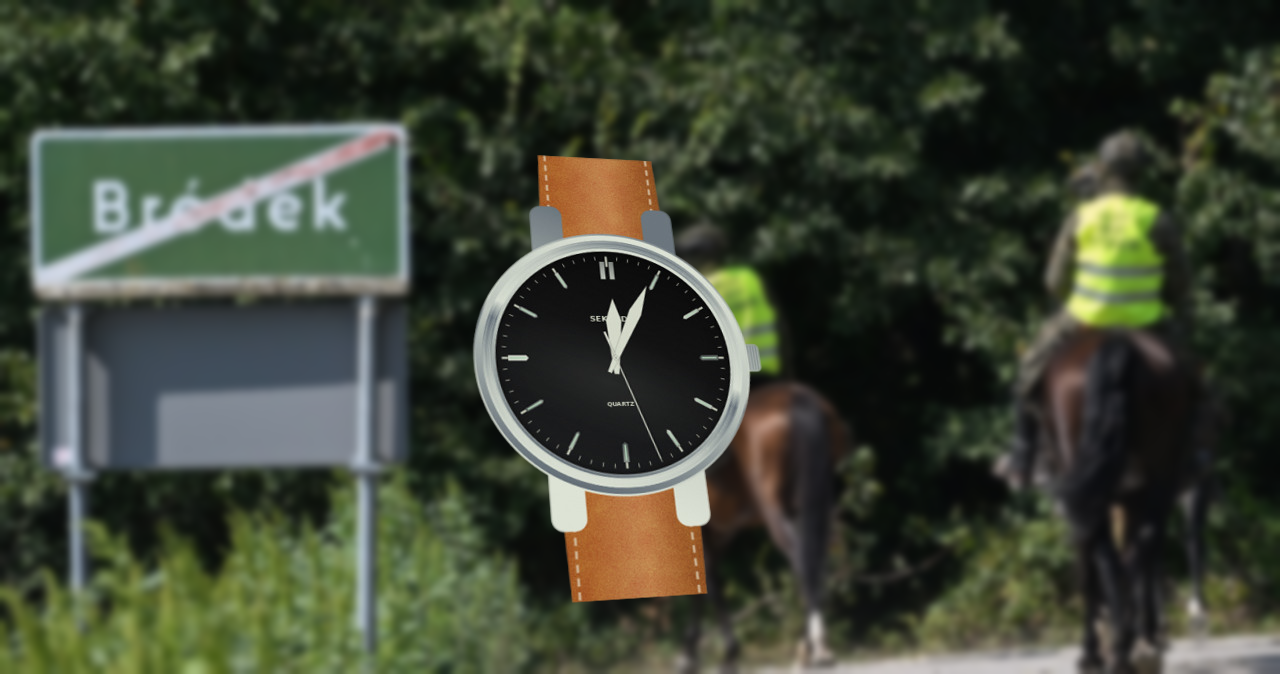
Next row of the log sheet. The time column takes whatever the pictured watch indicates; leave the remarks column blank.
12:04:27
